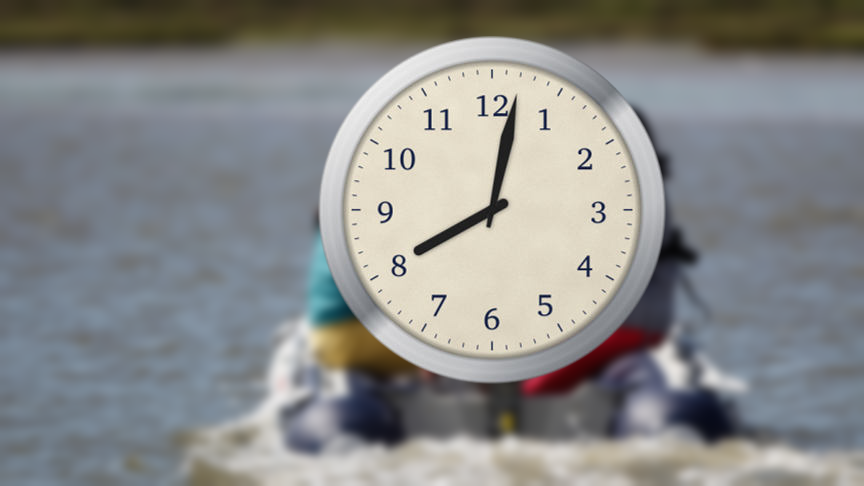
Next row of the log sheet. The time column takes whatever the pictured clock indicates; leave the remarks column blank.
8:02
